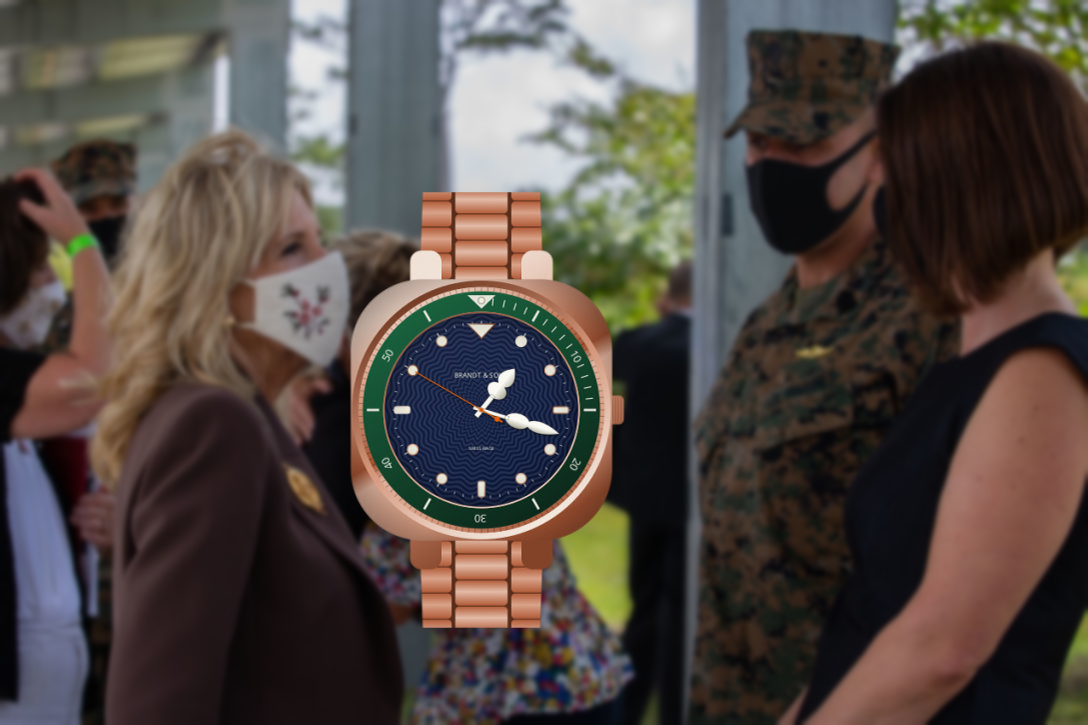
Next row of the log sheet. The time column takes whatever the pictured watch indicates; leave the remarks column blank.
1:17:50
